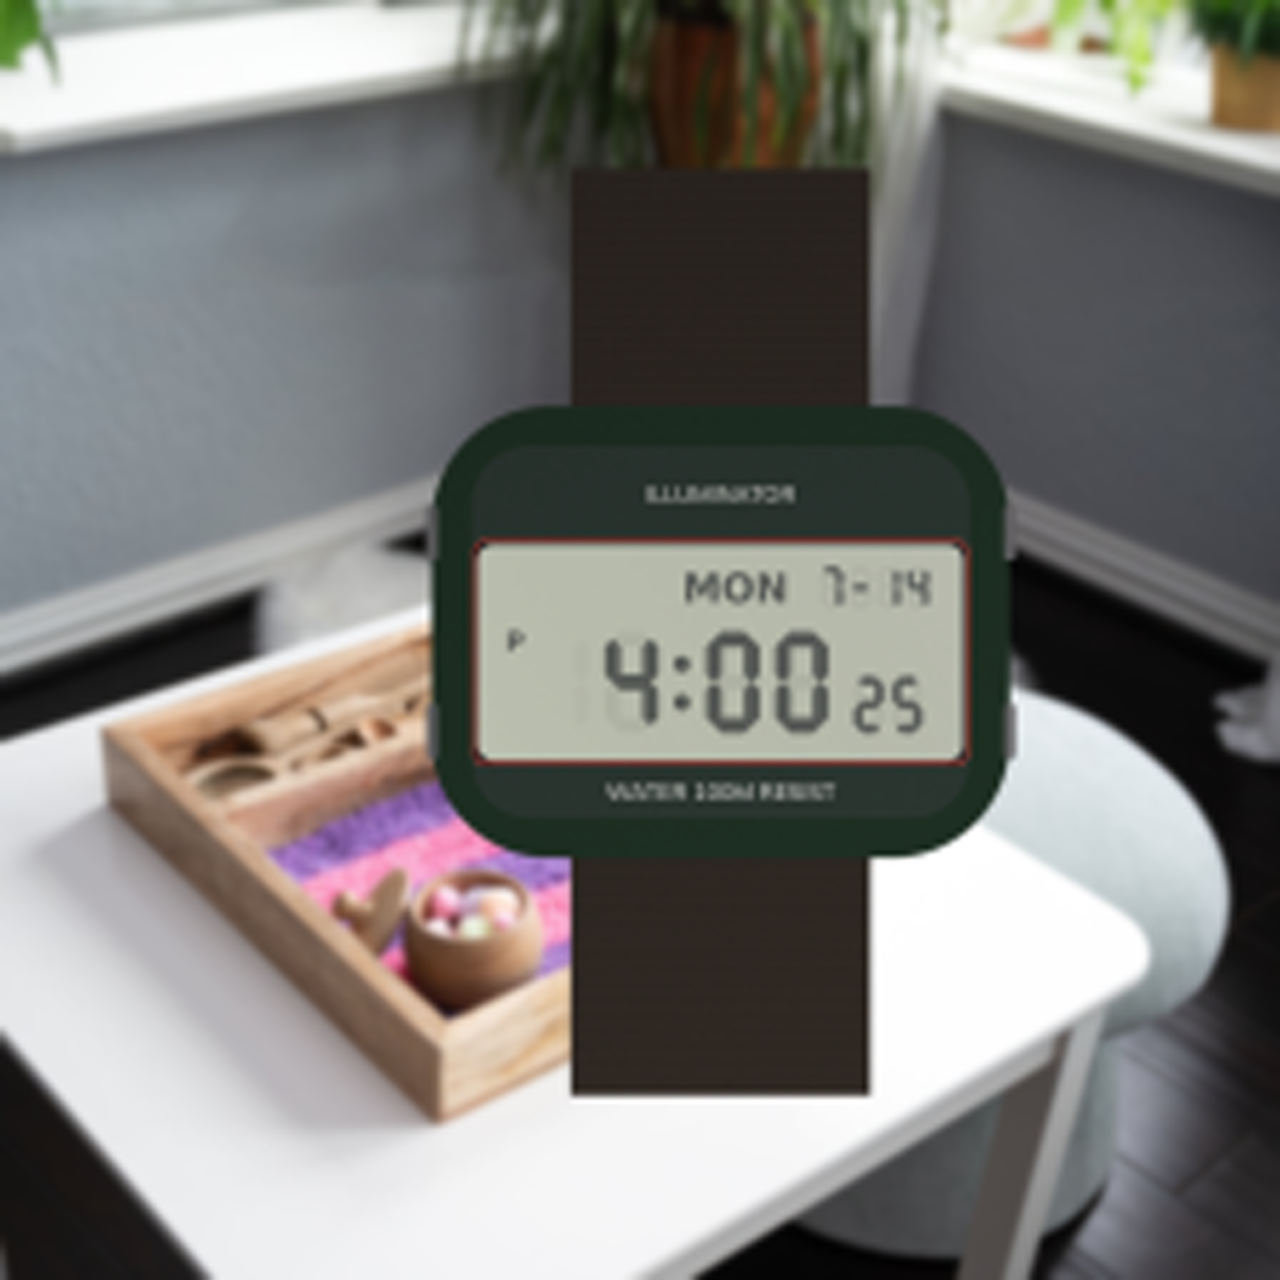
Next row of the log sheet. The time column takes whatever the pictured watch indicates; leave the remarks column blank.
4:00:25
